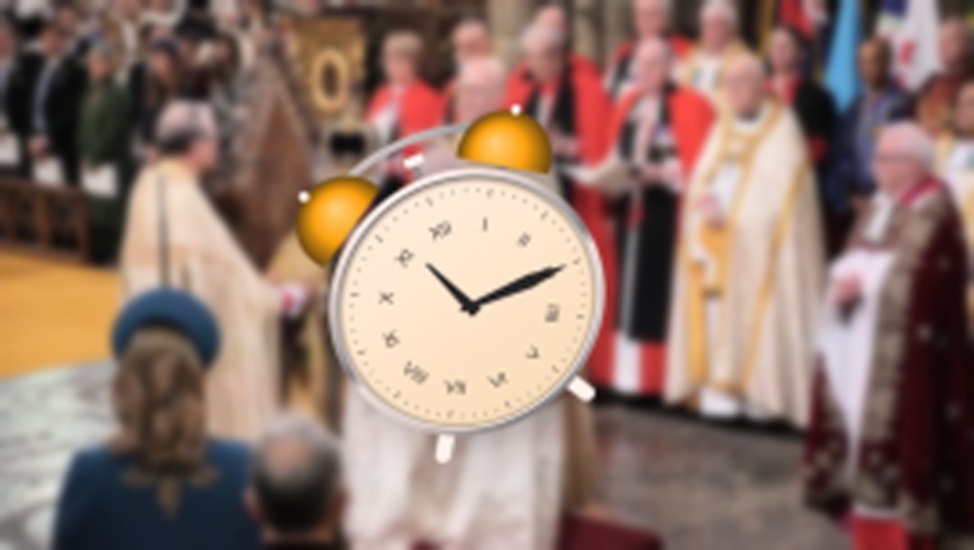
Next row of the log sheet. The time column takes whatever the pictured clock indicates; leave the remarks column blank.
11:15
